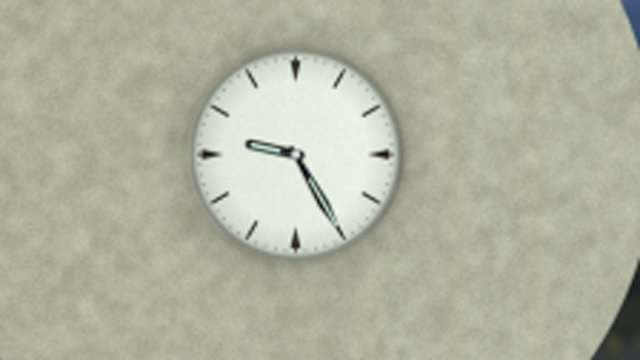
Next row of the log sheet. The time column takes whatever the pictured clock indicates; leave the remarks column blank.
9:25
